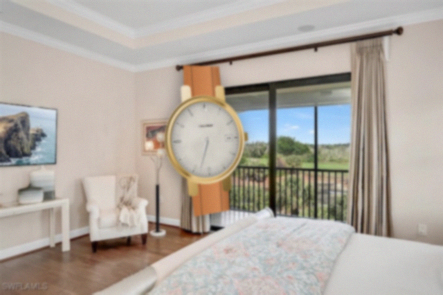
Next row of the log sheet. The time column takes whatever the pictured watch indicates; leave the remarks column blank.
6:33
